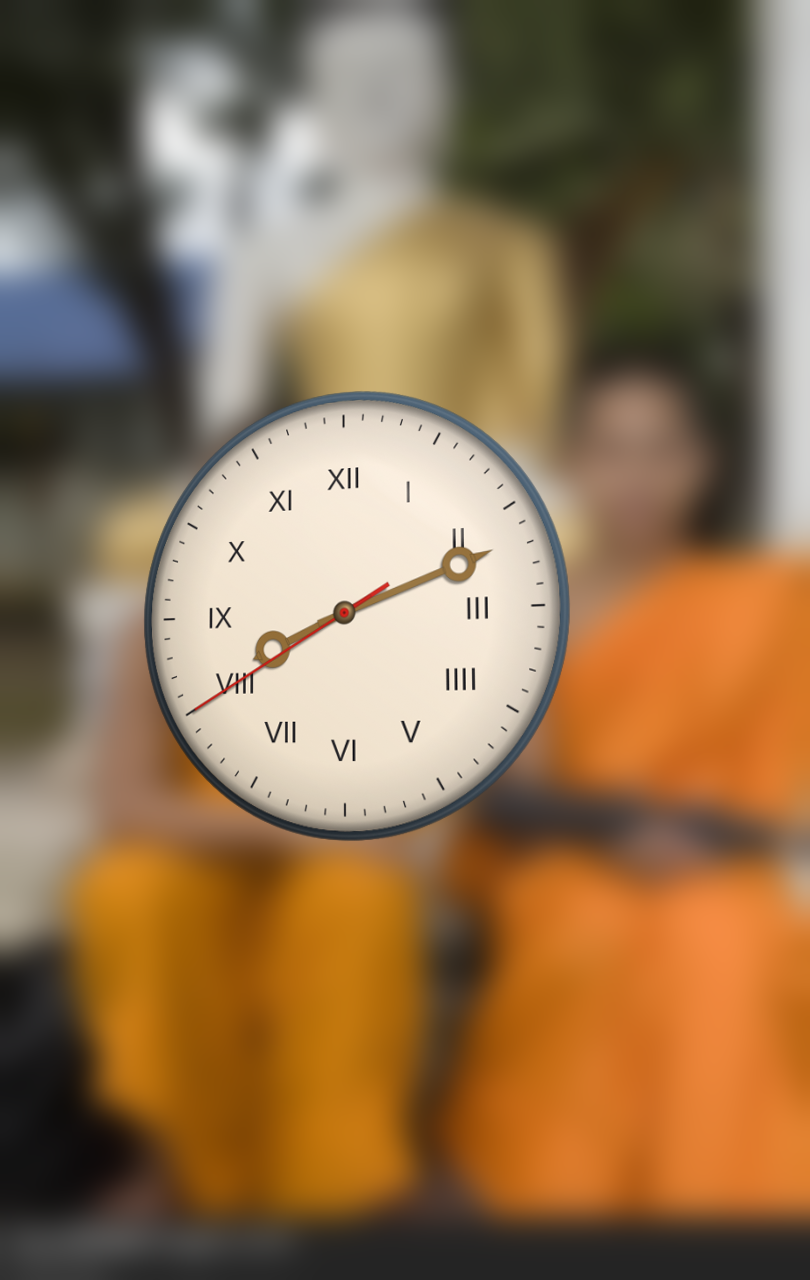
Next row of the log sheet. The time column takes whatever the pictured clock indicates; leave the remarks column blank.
8:11:40
